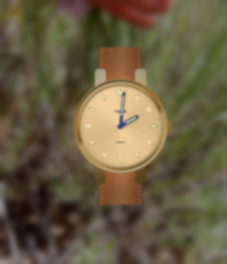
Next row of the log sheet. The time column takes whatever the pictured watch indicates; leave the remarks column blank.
2:01
